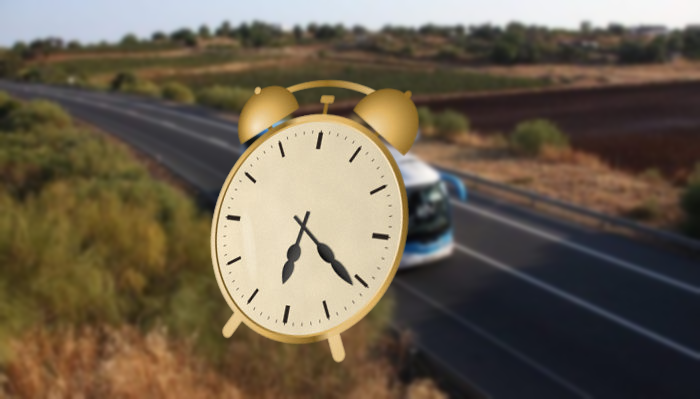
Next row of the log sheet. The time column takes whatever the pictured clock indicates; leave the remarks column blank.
6:21
